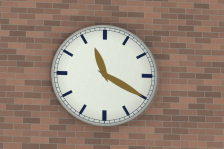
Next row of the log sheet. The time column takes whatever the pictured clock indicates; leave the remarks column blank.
11:20
